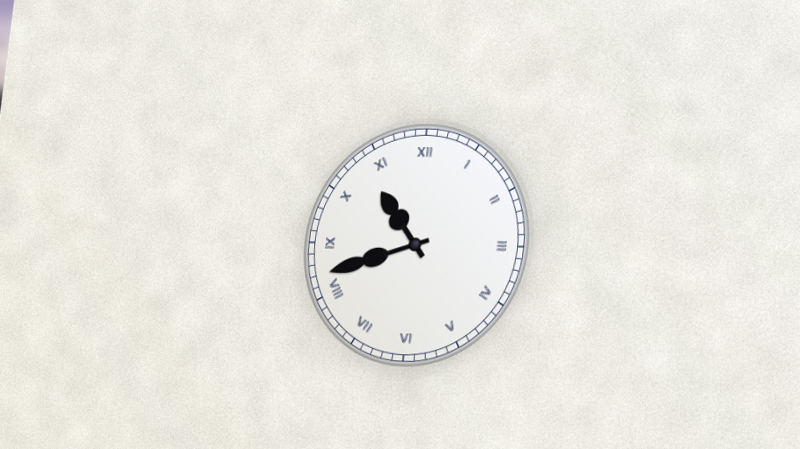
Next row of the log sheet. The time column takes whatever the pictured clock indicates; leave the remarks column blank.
10:42
